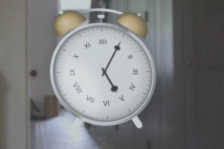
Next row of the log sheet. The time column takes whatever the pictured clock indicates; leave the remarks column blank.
5:05
